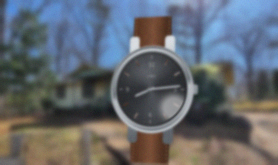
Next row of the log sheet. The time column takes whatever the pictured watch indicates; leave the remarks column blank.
8:14
